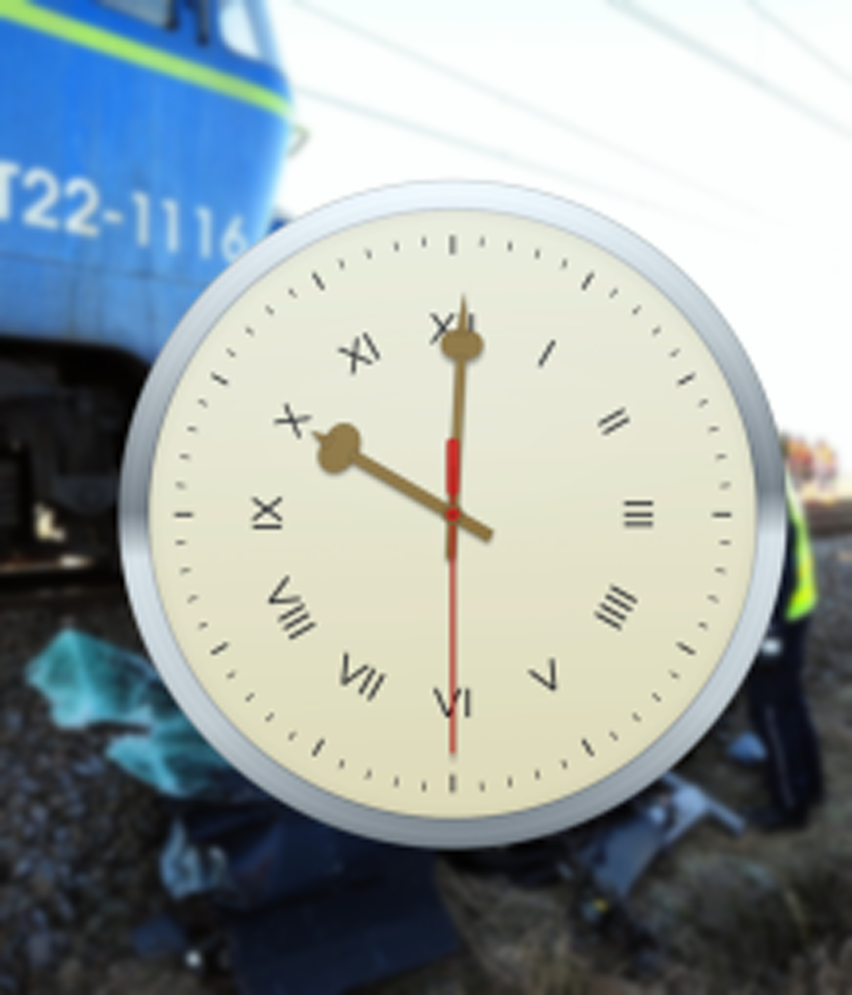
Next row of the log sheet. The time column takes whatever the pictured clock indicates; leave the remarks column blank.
10:00:30
